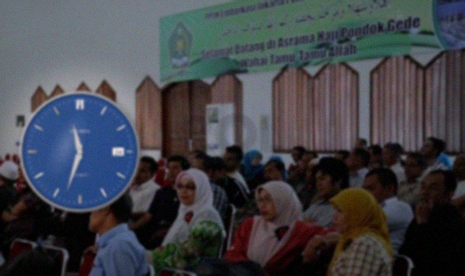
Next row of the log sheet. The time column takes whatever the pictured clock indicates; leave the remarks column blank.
11:33
